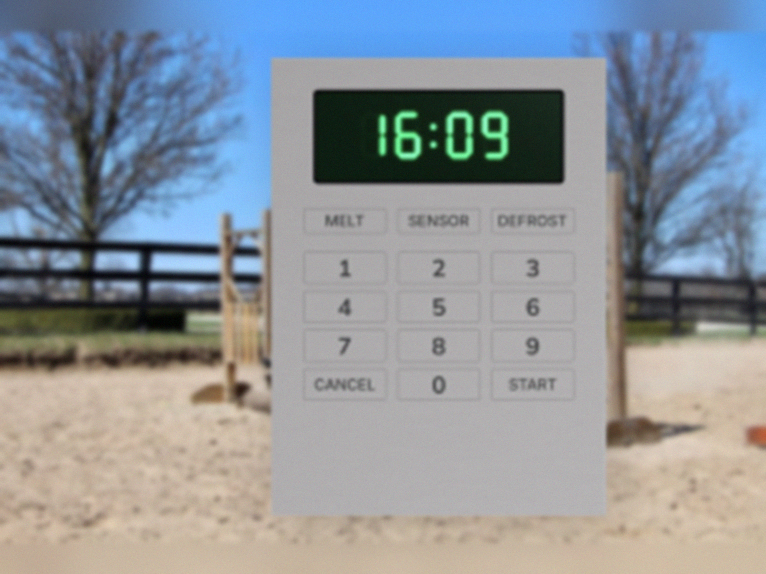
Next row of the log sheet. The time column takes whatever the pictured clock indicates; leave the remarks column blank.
16:09
